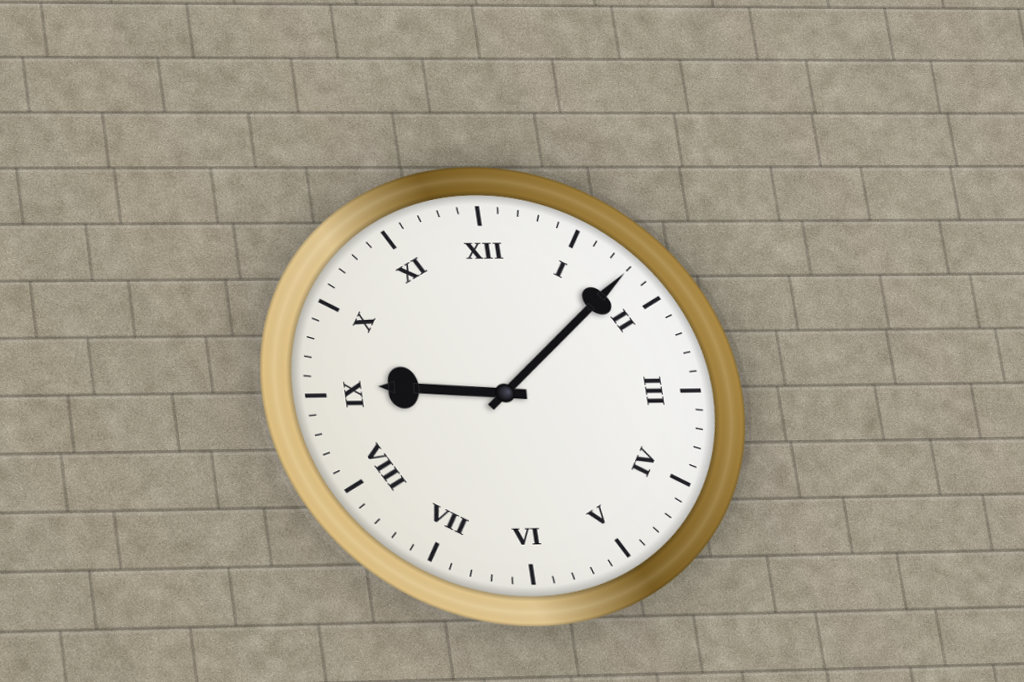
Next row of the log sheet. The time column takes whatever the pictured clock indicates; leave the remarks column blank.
9:08
